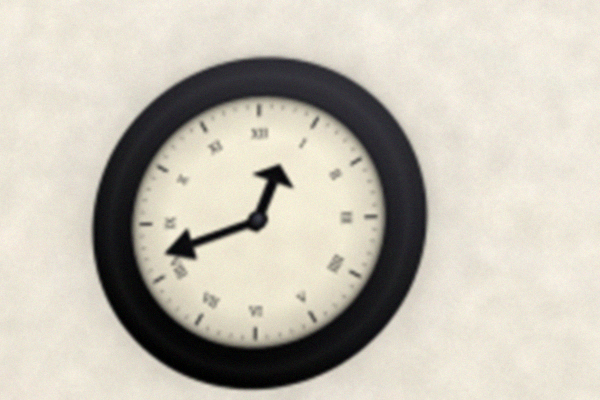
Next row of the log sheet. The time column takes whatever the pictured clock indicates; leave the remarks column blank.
12:42
